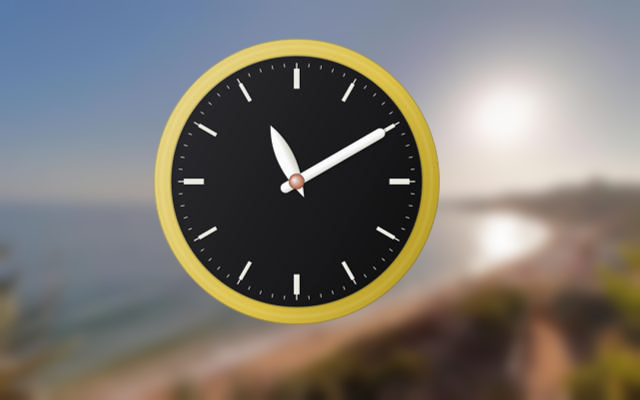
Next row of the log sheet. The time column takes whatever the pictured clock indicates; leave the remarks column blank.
11:10
